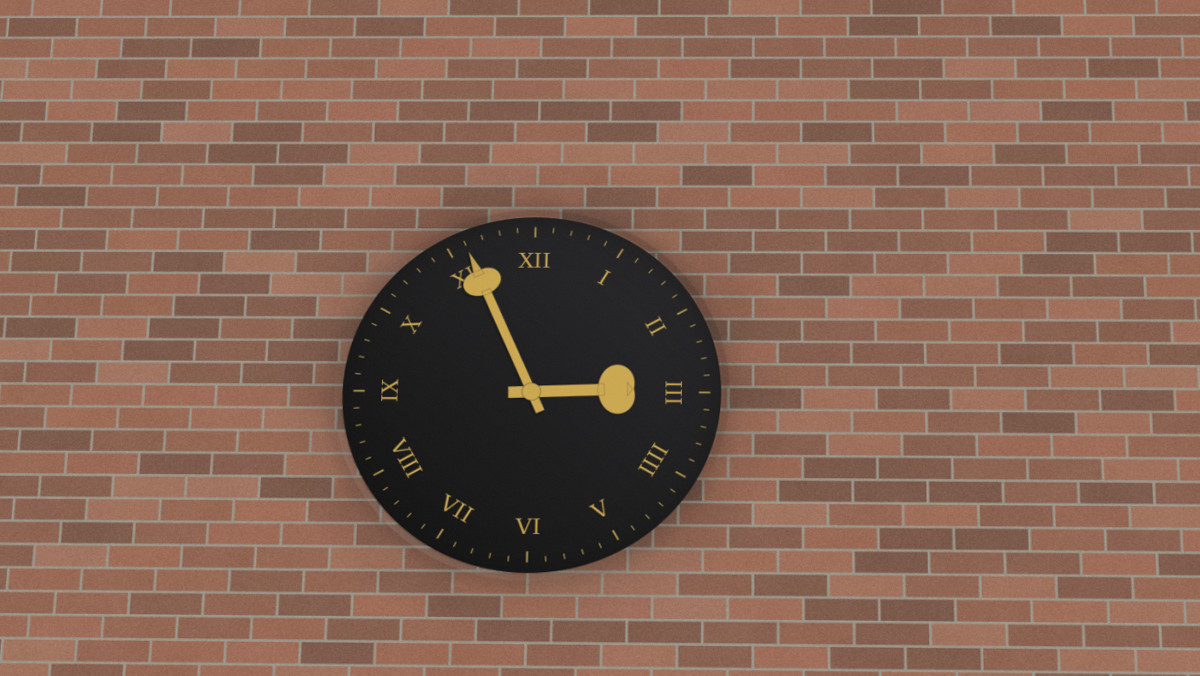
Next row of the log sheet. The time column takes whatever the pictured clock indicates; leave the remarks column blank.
2:56
